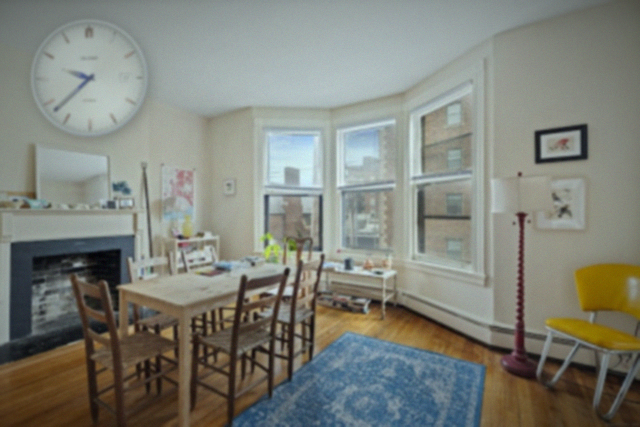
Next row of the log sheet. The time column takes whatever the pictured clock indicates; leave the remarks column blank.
9:38
